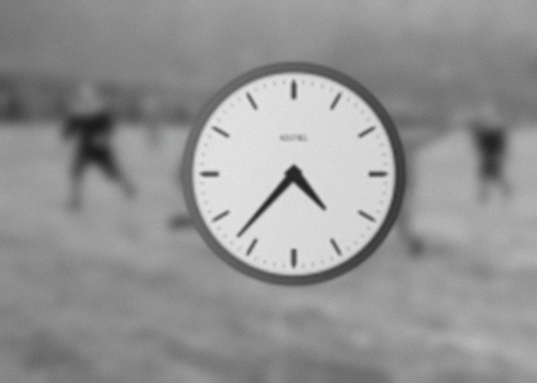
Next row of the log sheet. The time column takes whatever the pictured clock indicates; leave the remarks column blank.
4:37
